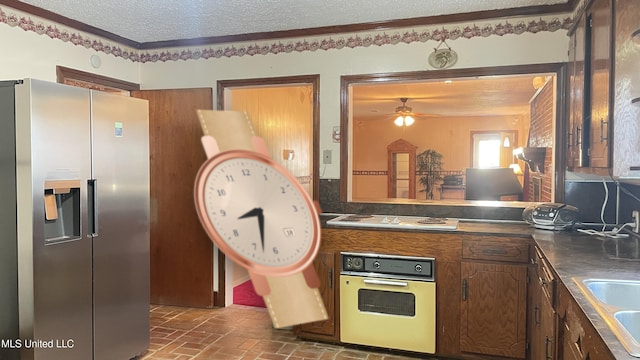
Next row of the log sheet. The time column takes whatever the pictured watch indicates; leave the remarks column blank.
8:33
